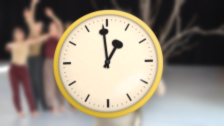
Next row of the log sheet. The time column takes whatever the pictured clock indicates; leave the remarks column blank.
12:59
